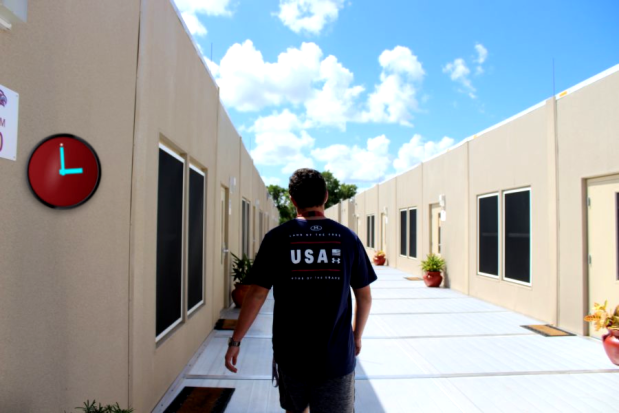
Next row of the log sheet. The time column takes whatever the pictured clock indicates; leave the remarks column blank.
3:00
